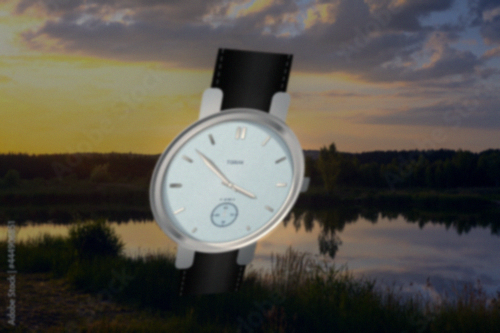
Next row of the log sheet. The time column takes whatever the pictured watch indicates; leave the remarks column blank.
3:52
